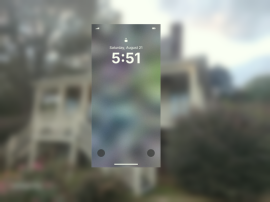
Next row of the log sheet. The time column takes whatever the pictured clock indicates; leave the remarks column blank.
5:51
